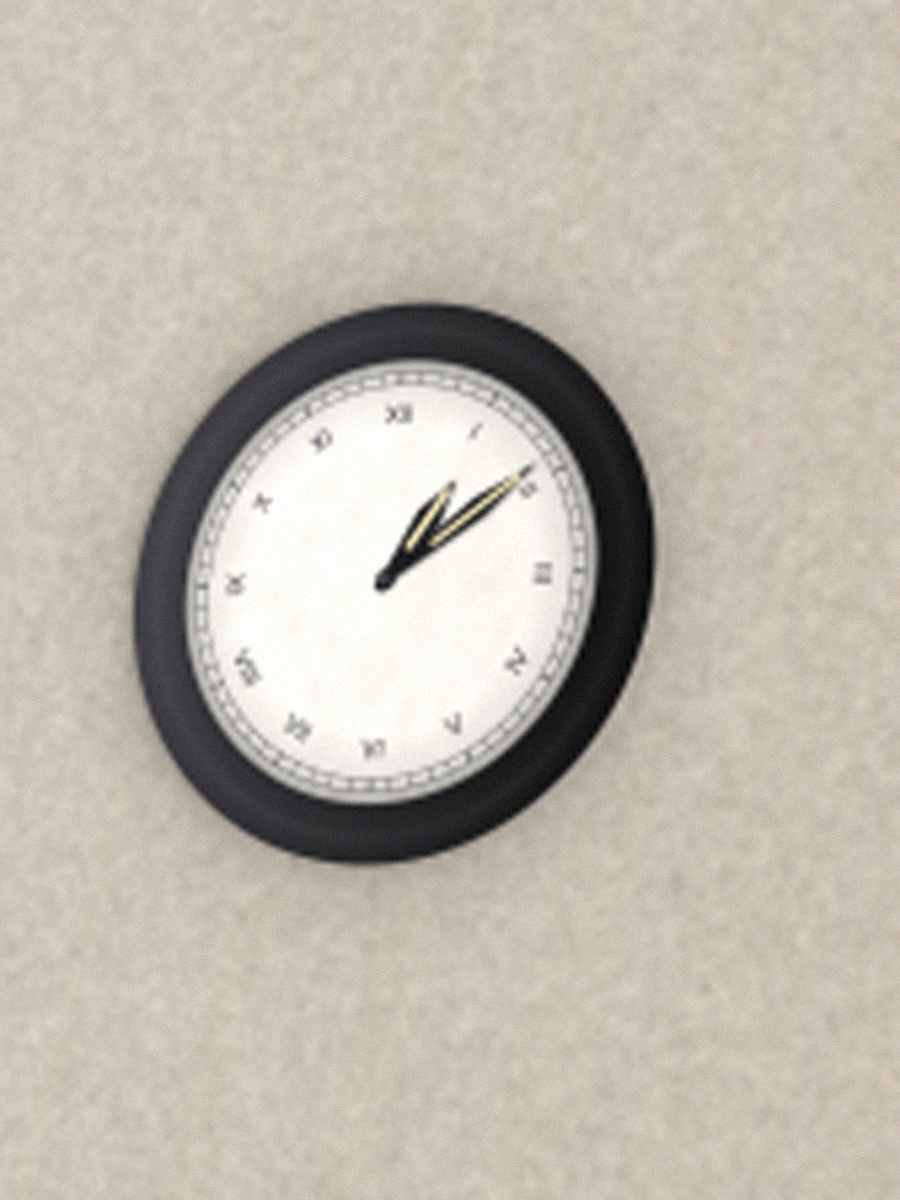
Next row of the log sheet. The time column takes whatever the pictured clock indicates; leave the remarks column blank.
1:09
